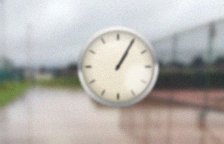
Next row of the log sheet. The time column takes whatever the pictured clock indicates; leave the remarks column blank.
1:05
